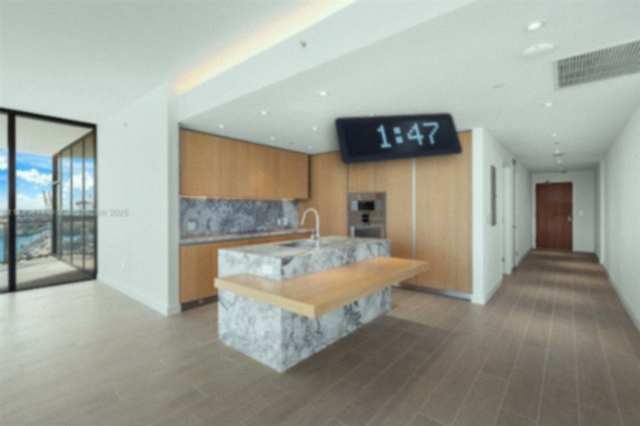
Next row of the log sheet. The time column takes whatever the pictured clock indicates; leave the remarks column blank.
1:47
